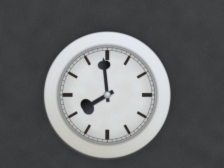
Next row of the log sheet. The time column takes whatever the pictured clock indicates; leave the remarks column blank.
7:59
